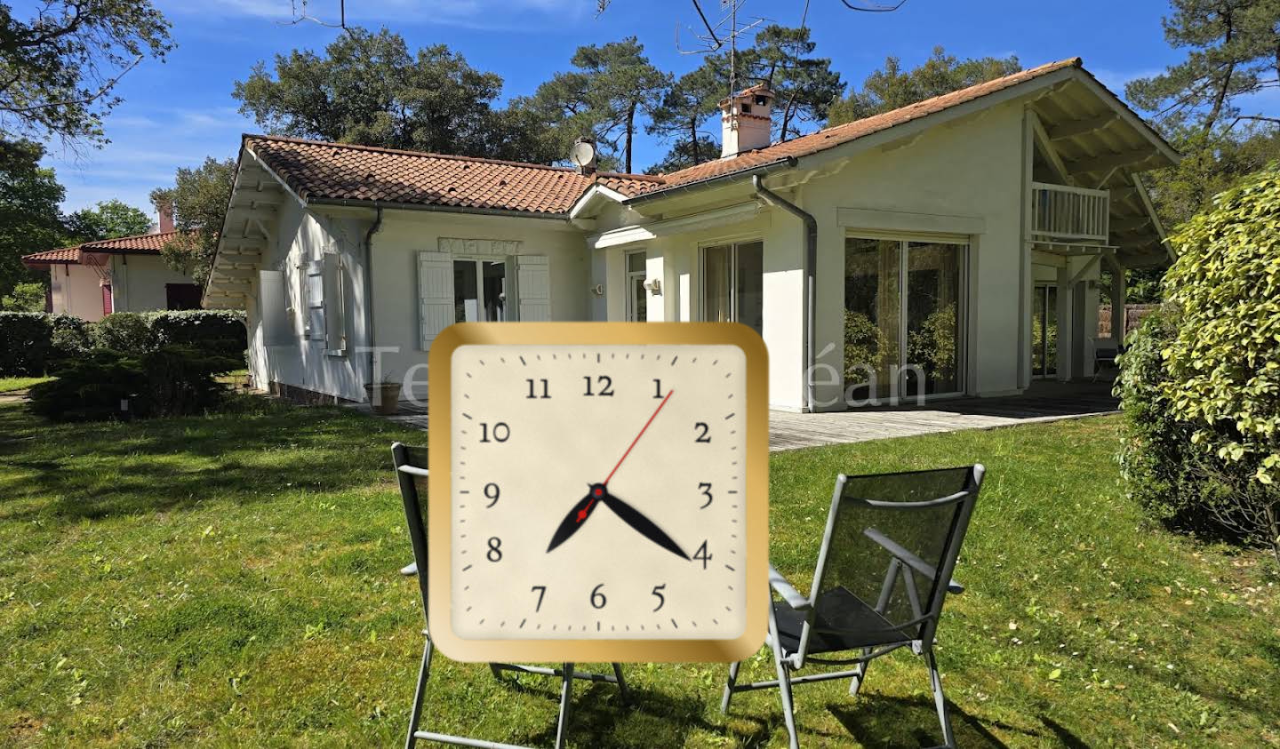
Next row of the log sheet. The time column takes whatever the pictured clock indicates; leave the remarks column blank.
7:21:06
